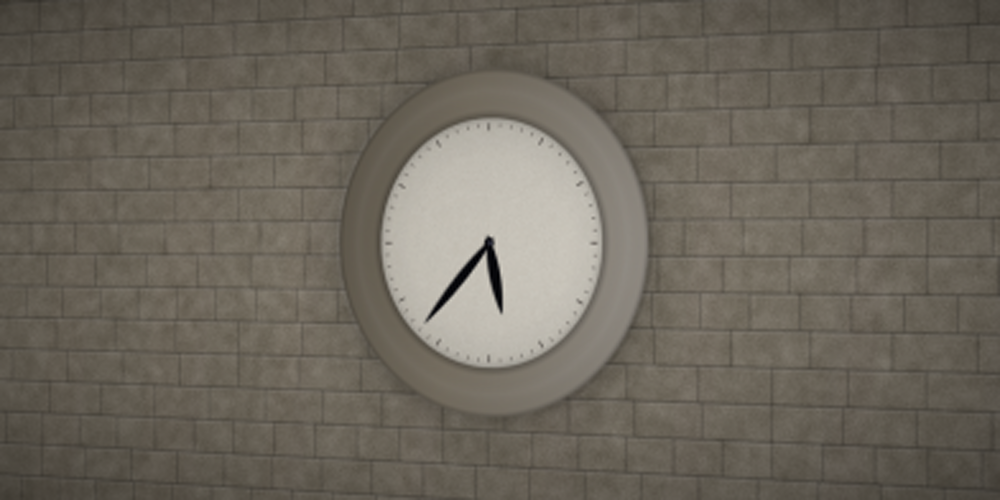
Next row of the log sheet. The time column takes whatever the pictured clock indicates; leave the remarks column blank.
5:37
